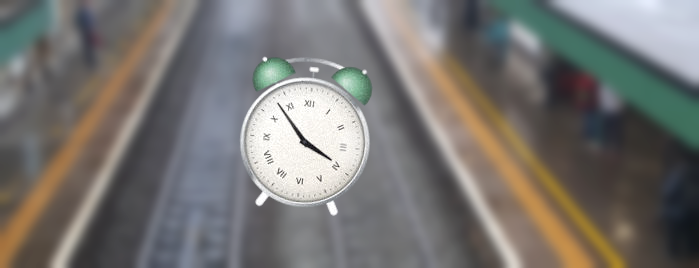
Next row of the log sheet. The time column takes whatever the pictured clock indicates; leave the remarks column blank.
3:53
